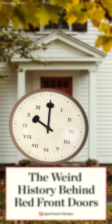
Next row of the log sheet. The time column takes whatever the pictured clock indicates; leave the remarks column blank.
10:00
